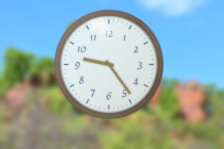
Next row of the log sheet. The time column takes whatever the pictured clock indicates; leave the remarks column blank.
9:24
